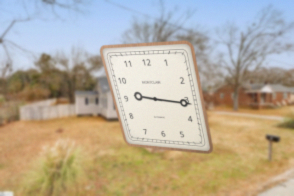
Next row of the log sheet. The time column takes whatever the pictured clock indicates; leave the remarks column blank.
9:16
